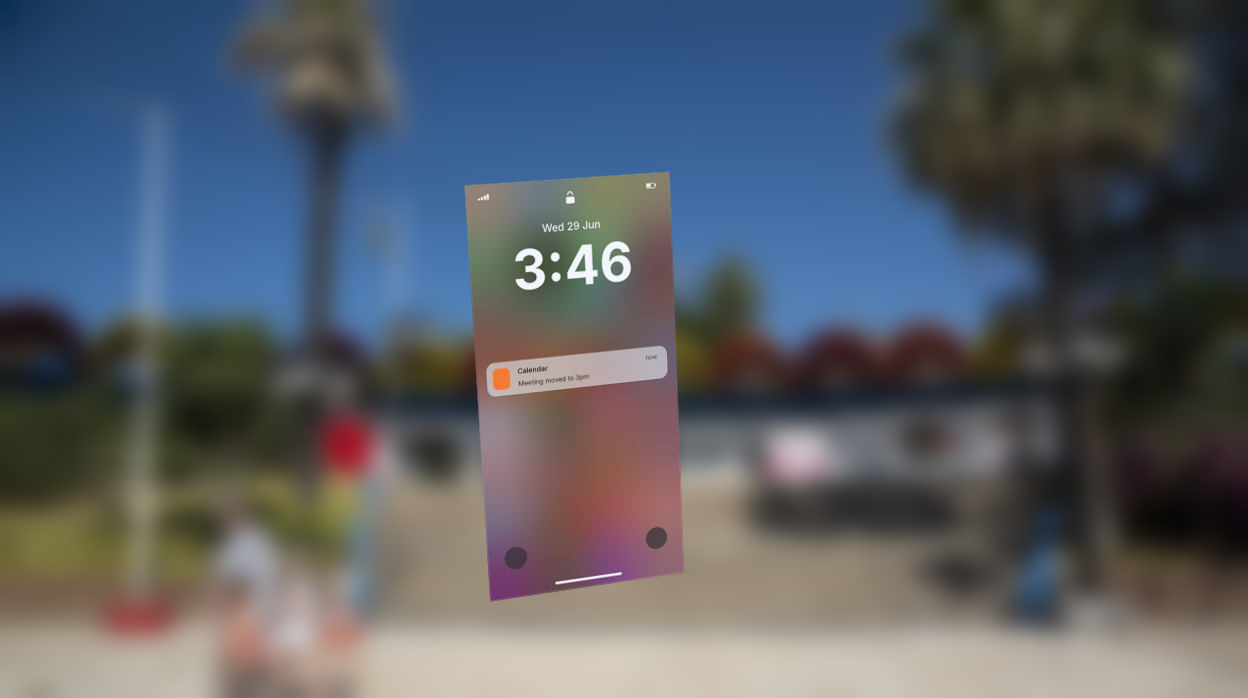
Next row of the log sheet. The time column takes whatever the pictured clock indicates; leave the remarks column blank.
3:46
